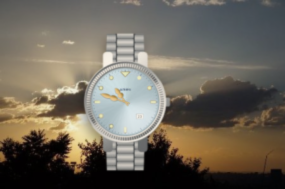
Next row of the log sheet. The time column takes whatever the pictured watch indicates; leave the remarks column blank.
10:48
